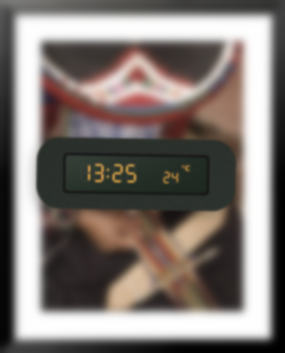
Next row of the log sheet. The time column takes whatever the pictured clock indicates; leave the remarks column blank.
13:25
